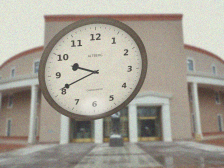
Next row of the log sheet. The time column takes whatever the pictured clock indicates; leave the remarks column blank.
9:41
